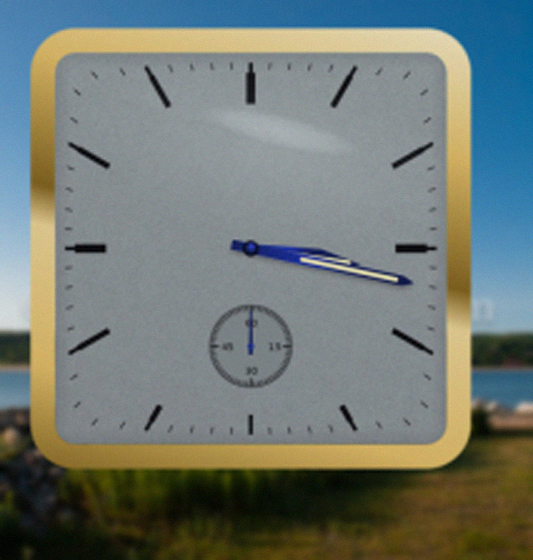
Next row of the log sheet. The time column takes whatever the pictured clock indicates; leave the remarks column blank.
3:17
